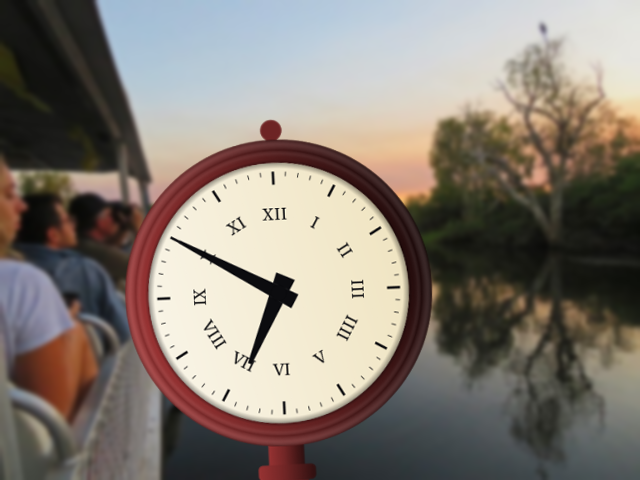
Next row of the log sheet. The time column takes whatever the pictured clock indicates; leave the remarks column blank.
6:50
